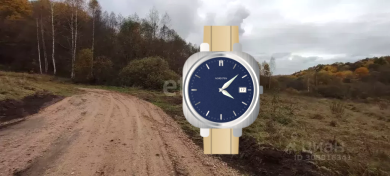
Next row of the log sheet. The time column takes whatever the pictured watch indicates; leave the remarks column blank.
4:08
